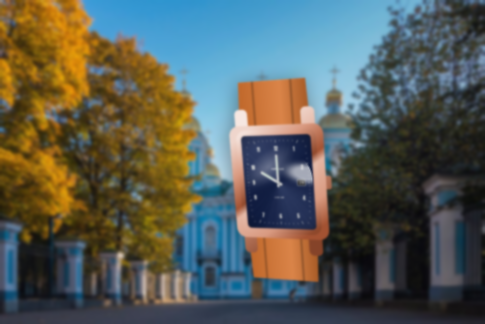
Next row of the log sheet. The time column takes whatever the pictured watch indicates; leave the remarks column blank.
10:00
